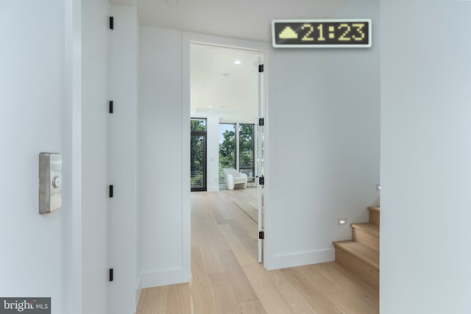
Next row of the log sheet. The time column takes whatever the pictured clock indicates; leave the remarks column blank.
21:23
